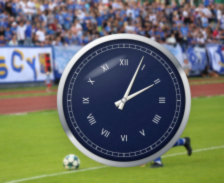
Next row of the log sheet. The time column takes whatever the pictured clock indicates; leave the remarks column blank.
2:04
